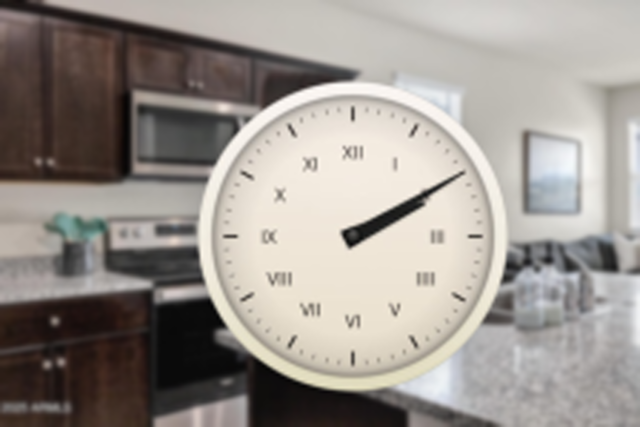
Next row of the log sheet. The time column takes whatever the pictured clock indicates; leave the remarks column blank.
2:10
